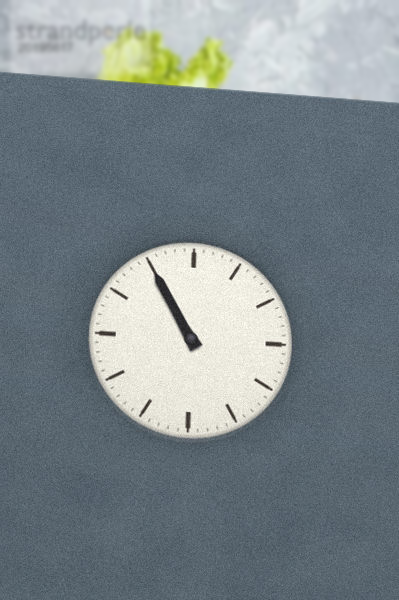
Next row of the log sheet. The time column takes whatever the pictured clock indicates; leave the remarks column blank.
10:55
